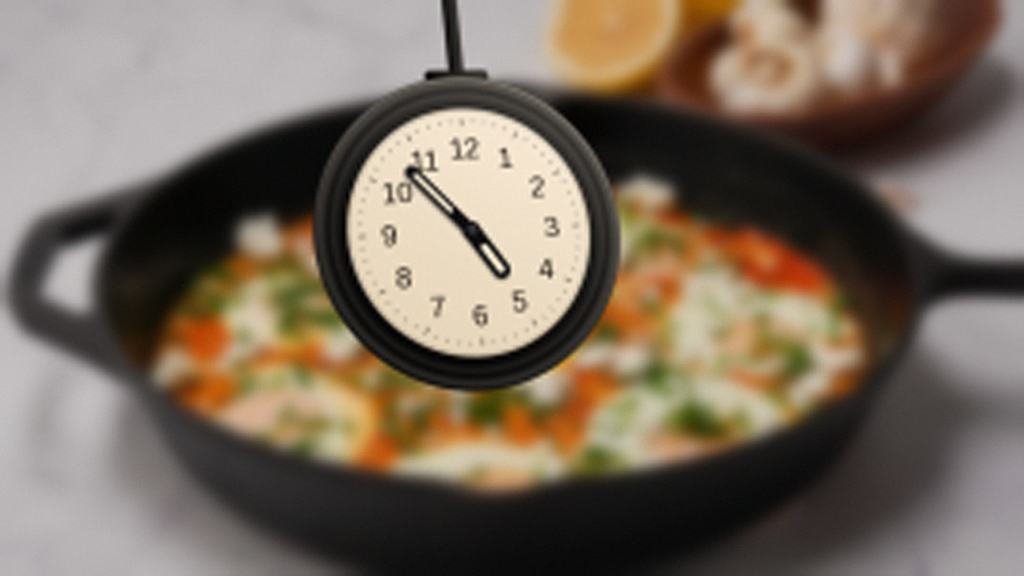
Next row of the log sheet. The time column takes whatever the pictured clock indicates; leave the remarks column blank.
4:53
